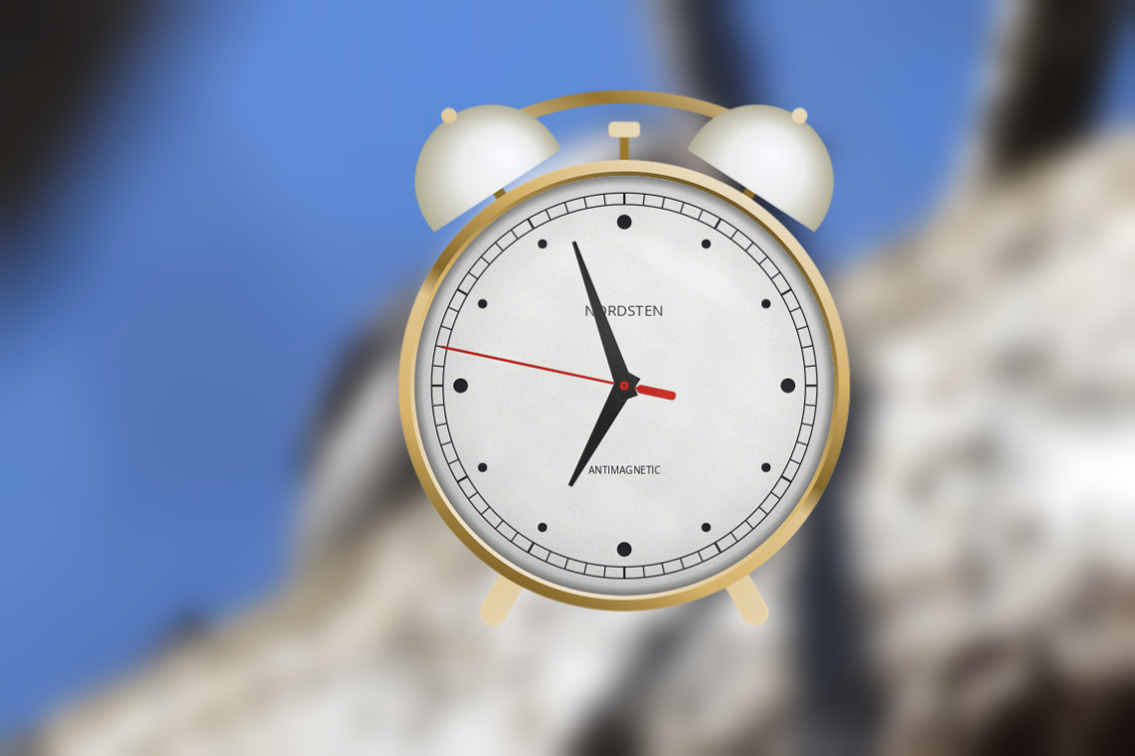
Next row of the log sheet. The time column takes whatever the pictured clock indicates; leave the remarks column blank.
6:56:47
